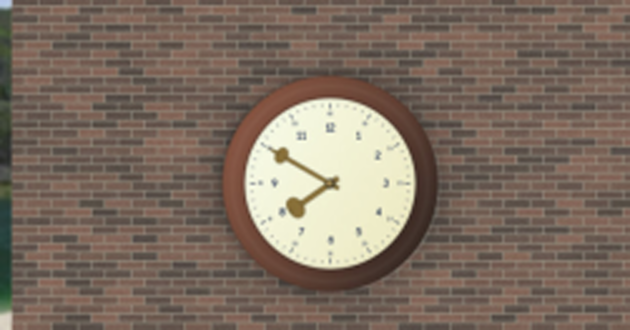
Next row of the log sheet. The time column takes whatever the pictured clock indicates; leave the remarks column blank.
7:50
